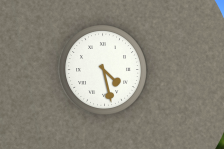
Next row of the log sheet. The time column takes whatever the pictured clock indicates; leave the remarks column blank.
4:28
